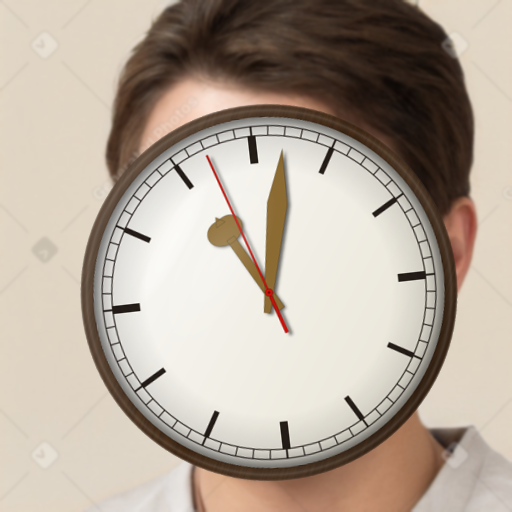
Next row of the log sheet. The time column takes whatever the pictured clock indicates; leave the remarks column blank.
11:01:57
